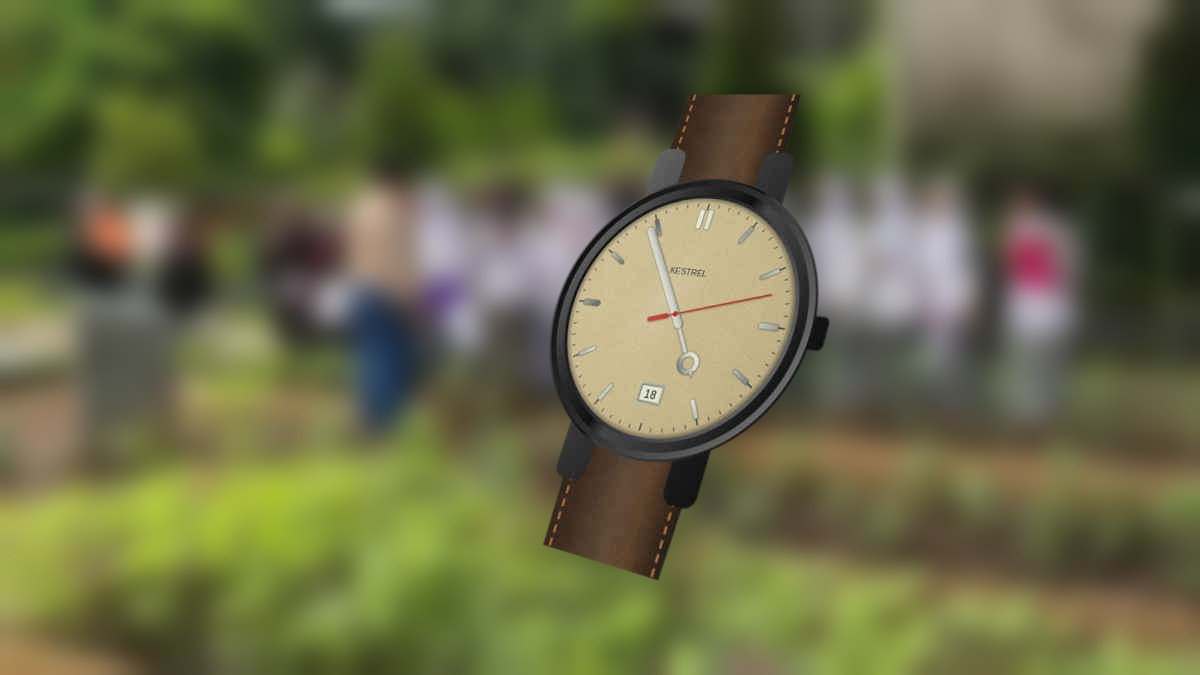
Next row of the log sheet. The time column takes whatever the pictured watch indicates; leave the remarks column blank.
4:54:12
